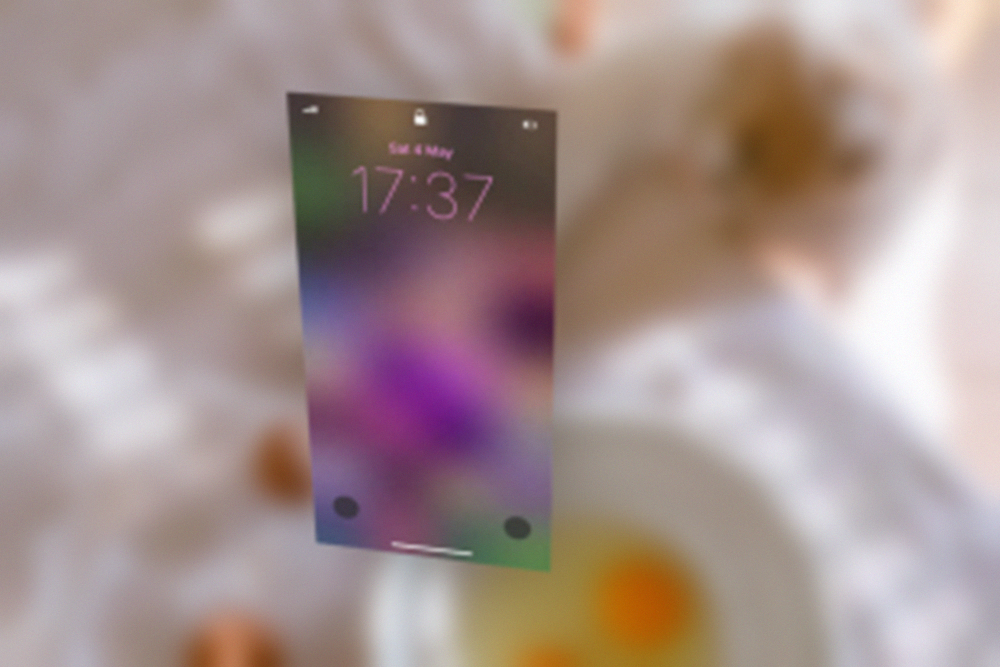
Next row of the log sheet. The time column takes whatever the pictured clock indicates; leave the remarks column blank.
17:37
